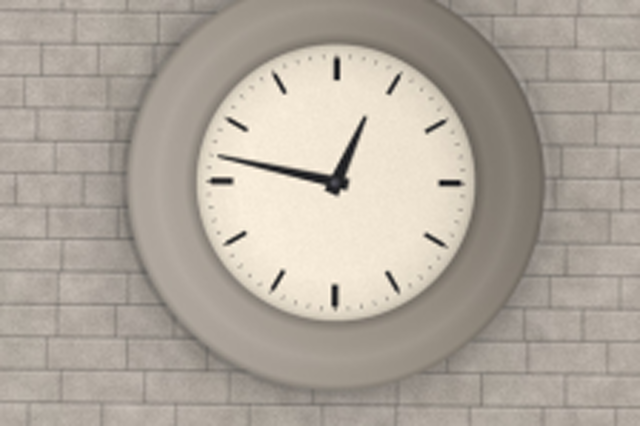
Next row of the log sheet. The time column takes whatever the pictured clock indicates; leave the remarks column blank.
12:47
